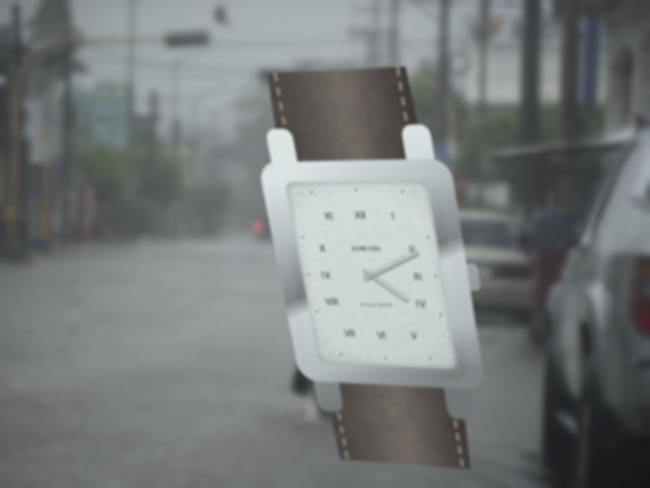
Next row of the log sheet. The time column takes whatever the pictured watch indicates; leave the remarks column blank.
4:11
